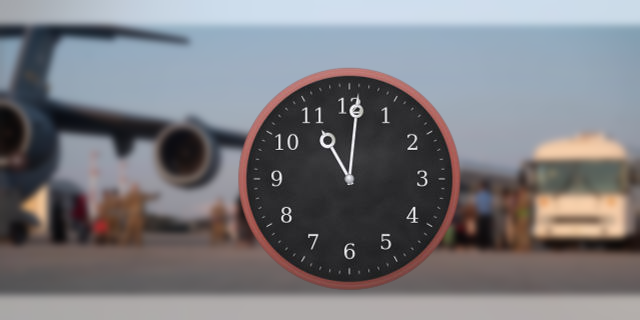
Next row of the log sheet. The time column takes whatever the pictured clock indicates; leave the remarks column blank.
11:01
